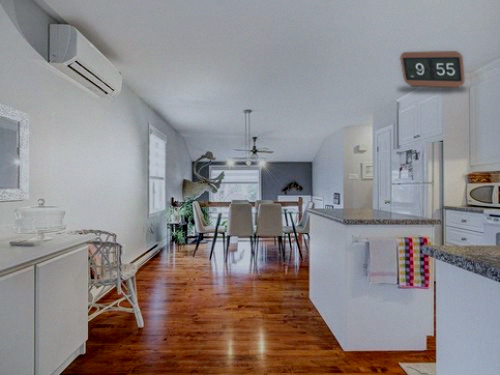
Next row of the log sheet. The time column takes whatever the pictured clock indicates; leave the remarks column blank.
9:55
